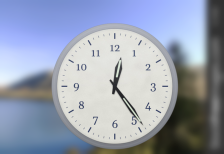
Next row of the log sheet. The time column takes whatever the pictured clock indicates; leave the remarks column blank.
12:24
